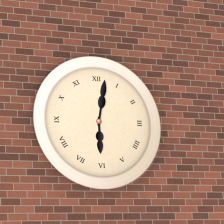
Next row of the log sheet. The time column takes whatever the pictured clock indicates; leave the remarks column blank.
6:02
